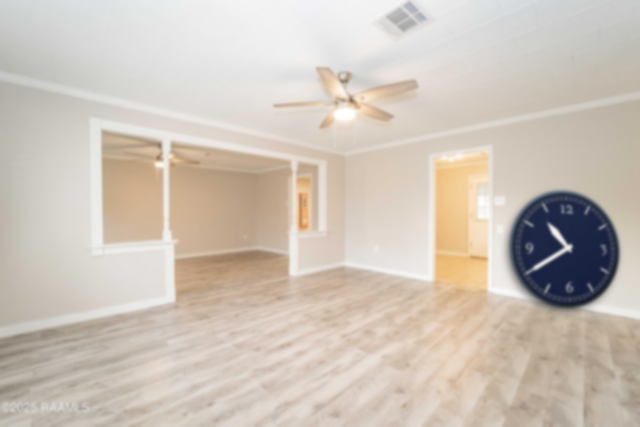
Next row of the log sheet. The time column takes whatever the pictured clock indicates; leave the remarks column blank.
10:40
